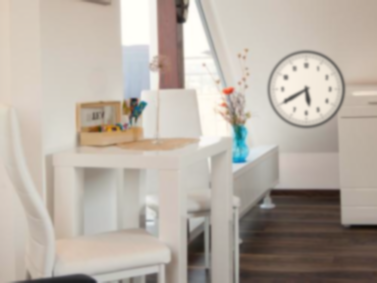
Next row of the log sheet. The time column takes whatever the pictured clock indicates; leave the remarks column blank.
5:40
